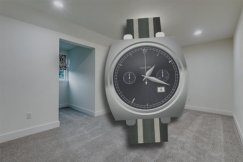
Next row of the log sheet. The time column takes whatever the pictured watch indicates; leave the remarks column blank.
1:19
